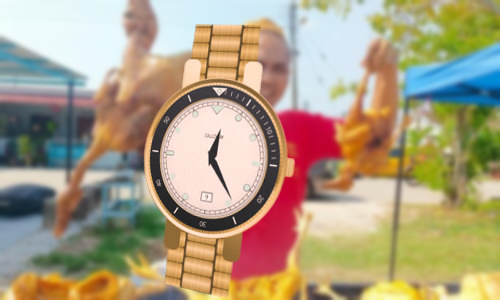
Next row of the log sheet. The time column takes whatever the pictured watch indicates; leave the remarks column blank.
12:24
